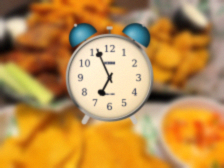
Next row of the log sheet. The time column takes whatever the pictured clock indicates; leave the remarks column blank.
6:56
